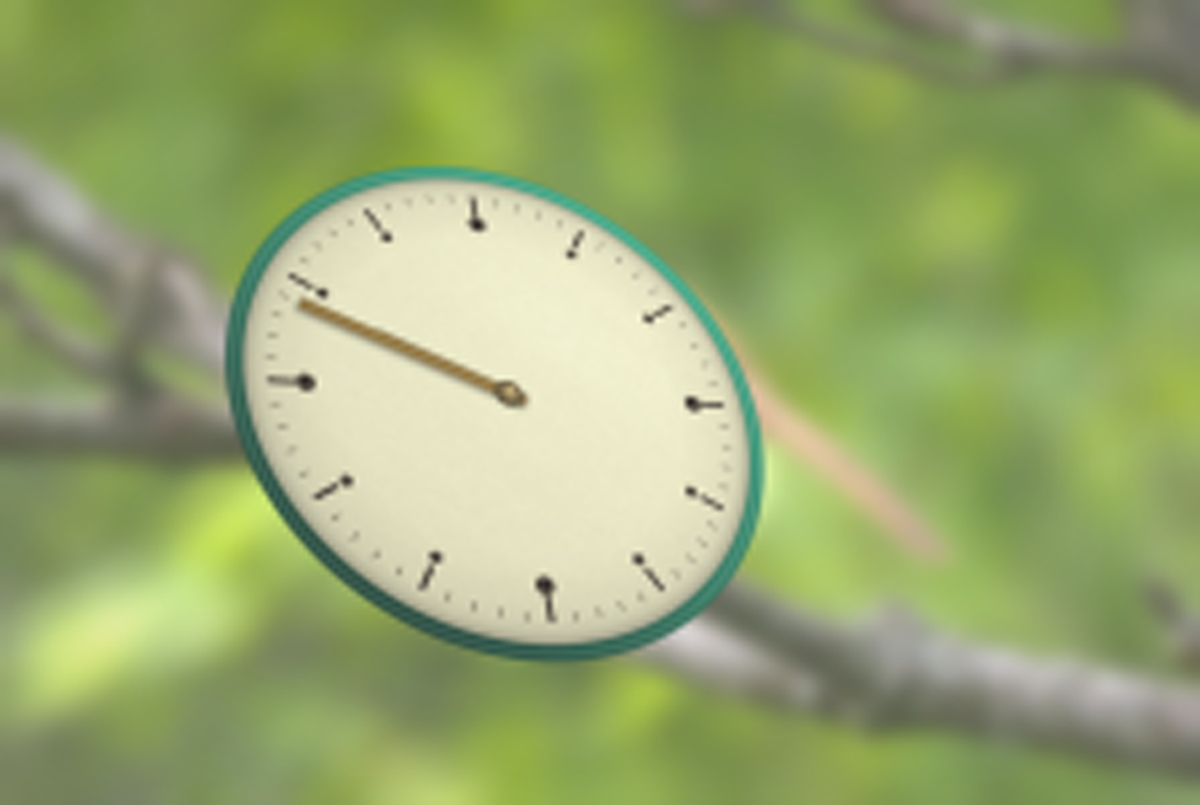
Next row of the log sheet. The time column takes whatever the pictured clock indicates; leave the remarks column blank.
9:49
